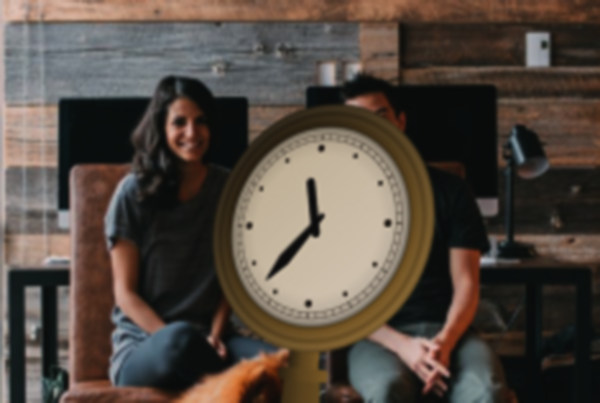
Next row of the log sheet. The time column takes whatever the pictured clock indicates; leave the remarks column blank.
11:37
